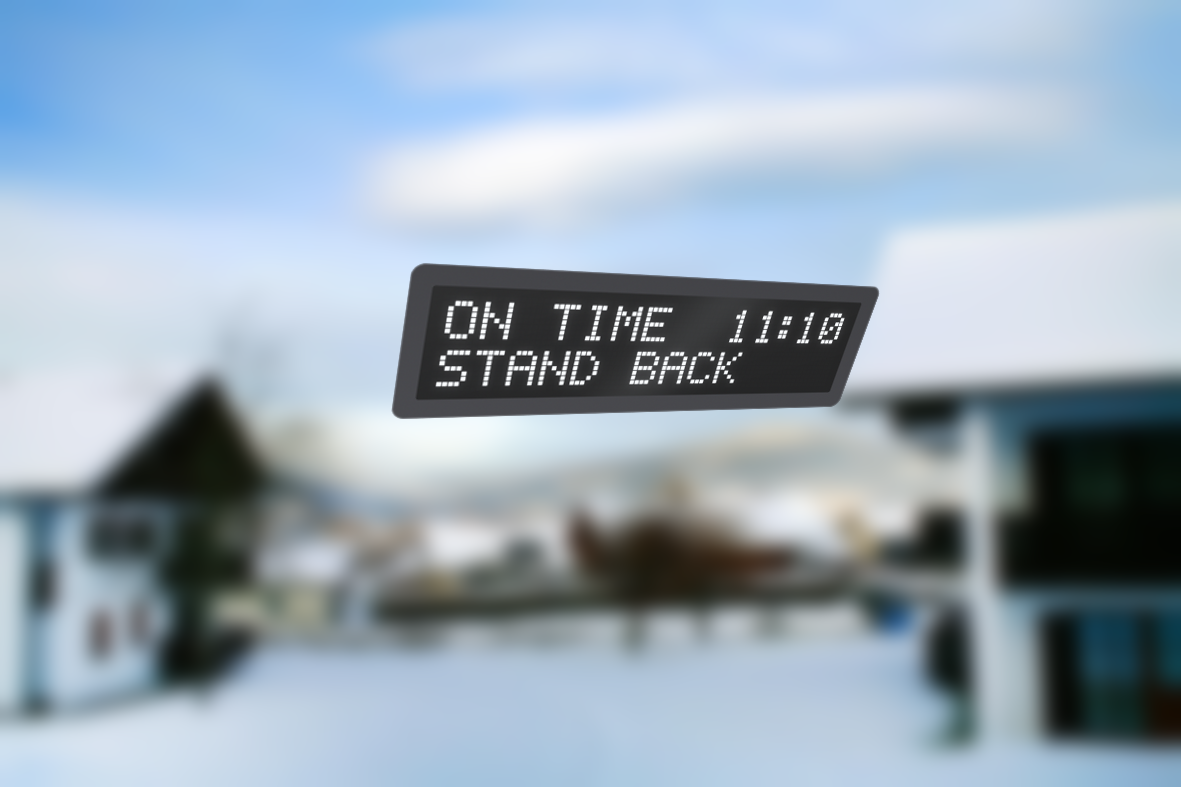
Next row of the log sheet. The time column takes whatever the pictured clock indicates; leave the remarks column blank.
11:10
